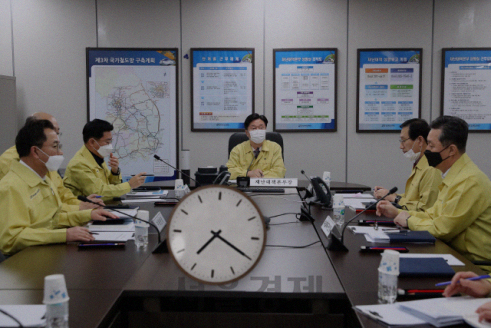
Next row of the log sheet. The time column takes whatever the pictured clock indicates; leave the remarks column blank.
7:20
